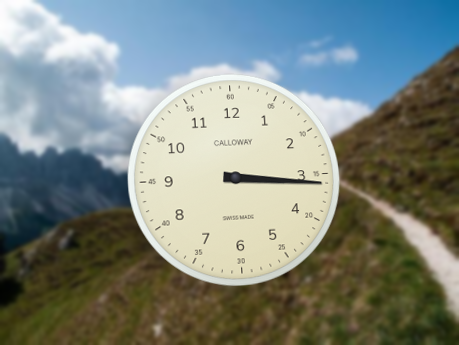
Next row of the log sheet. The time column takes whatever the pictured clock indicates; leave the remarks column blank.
3:16
